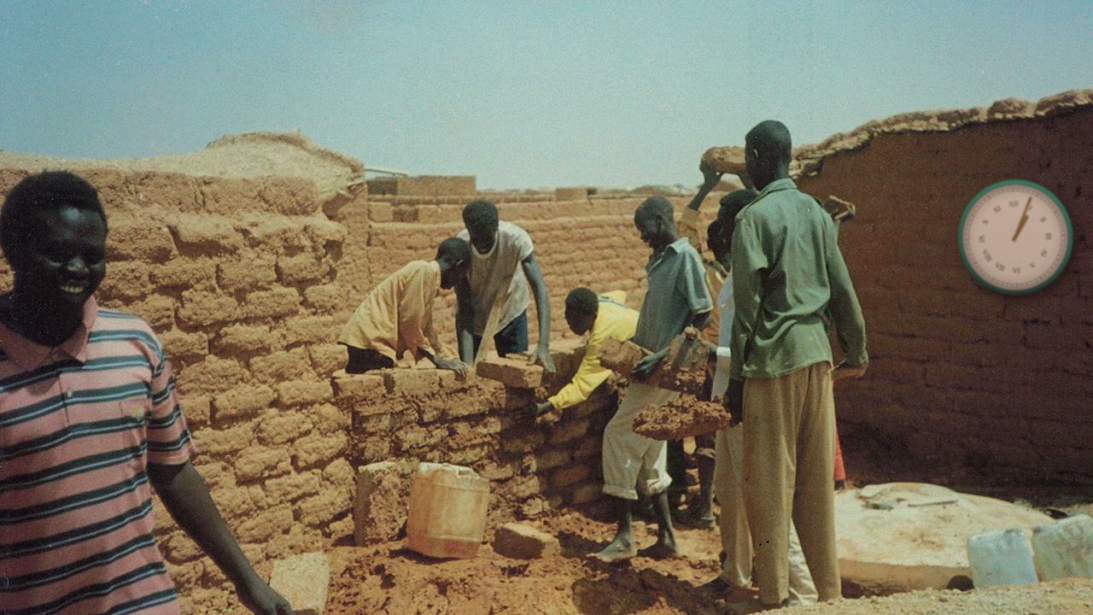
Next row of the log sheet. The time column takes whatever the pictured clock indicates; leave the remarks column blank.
1:04
